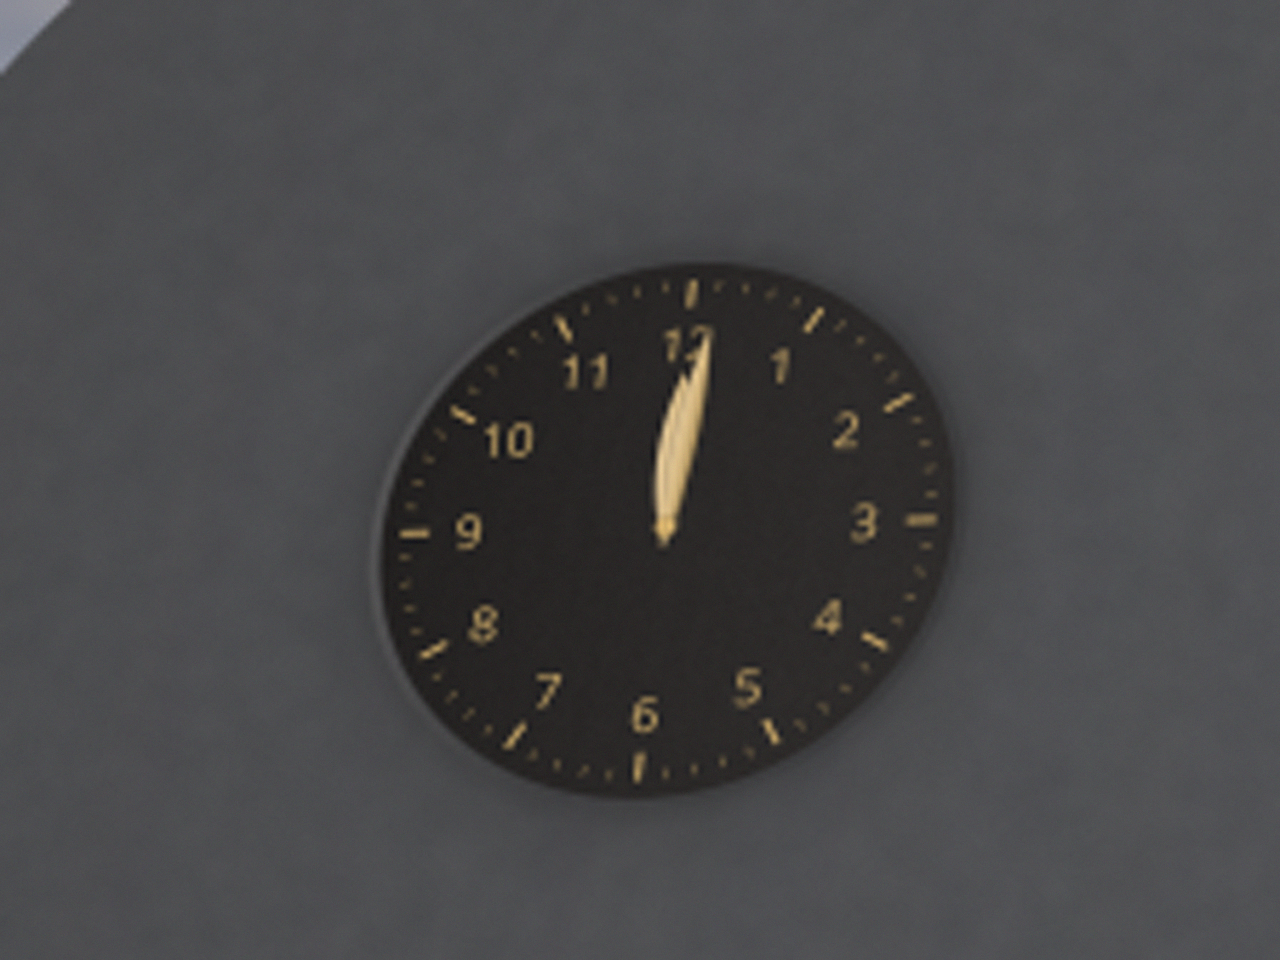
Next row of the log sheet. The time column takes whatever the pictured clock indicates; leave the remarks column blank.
12:01
